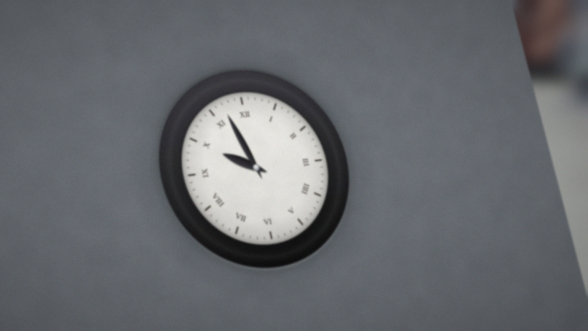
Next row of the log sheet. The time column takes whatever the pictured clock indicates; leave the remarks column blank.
9:57
